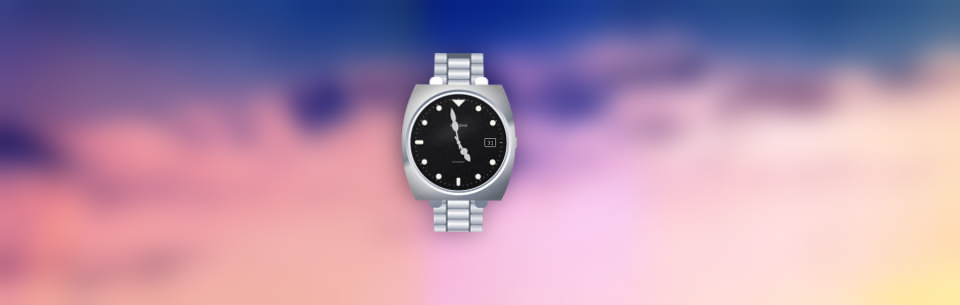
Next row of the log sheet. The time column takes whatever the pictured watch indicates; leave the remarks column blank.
4:58
